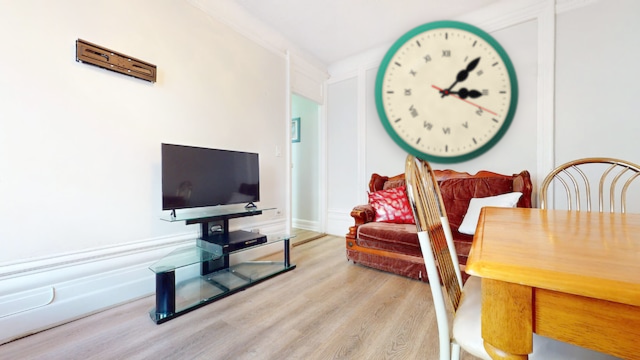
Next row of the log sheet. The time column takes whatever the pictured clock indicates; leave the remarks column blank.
3:07:19
